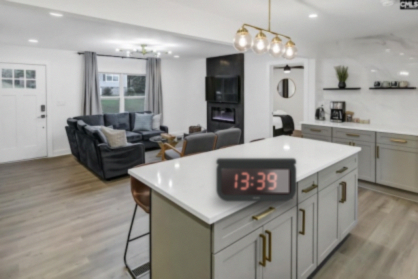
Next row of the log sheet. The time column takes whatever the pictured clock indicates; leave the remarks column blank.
13:39
